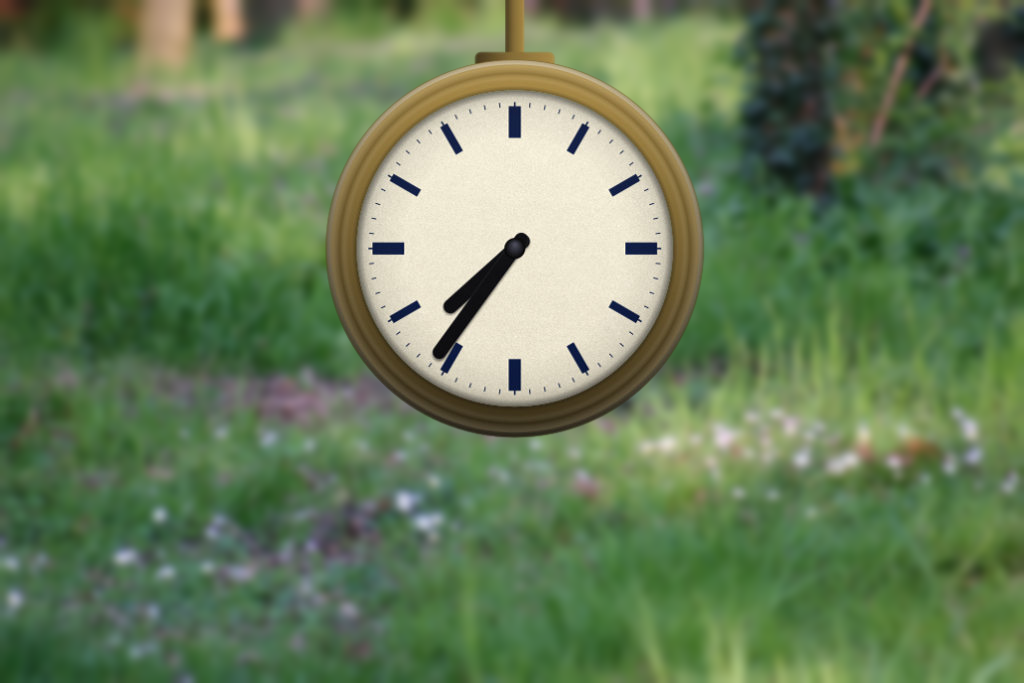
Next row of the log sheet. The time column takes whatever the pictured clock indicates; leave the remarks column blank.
7:36
